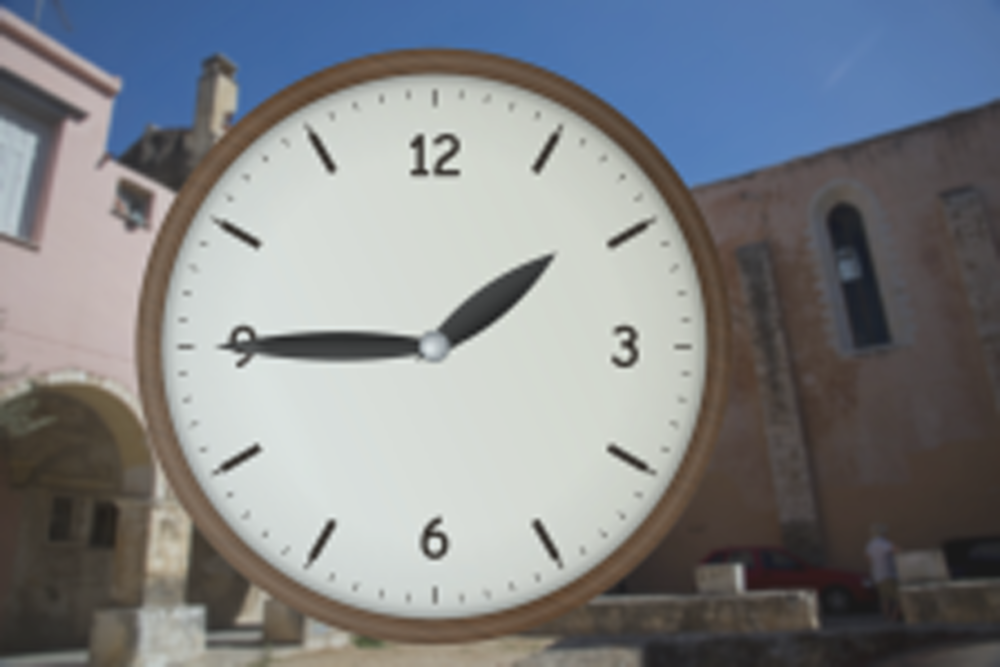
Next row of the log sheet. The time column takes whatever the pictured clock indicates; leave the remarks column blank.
1:45
